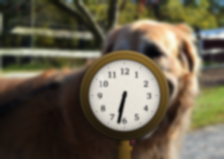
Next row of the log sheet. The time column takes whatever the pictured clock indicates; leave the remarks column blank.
6:32
